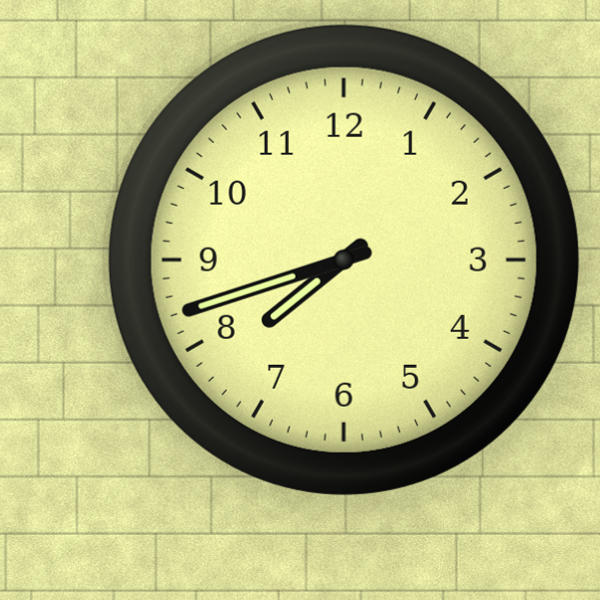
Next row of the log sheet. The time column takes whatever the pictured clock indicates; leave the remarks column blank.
7:42
